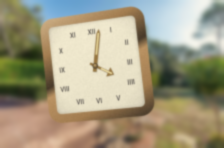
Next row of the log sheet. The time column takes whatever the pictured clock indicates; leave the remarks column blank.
4:02
